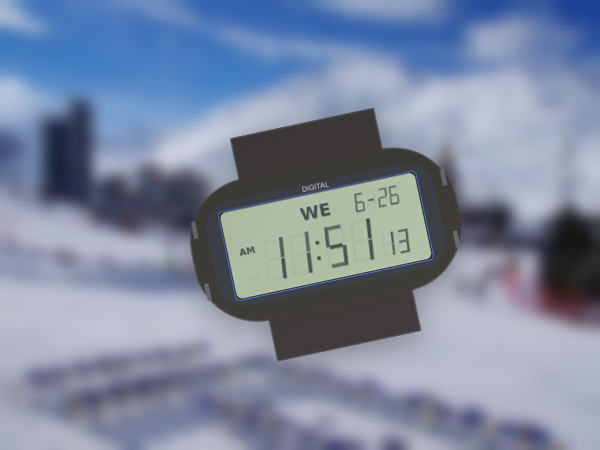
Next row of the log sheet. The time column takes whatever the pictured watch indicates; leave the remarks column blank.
11:51:13
